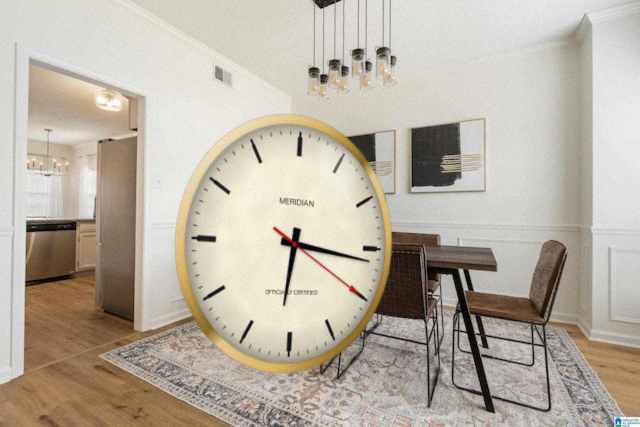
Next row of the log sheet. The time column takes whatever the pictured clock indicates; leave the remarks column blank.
6:16:20
